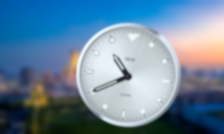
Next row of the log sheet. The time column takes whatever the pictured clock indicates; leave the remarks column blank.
10:40
